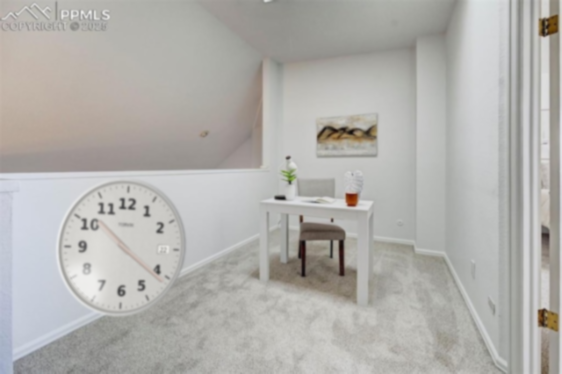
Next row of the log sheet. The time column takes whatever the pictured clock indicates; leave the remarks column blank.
10:21
